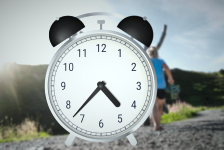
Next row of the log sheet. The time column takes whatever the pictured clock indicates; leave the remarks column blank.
4:37
